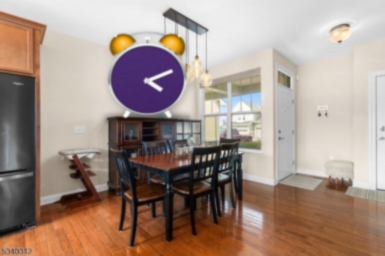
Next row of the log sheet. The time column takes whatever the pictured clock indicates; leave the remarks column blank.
4:11
